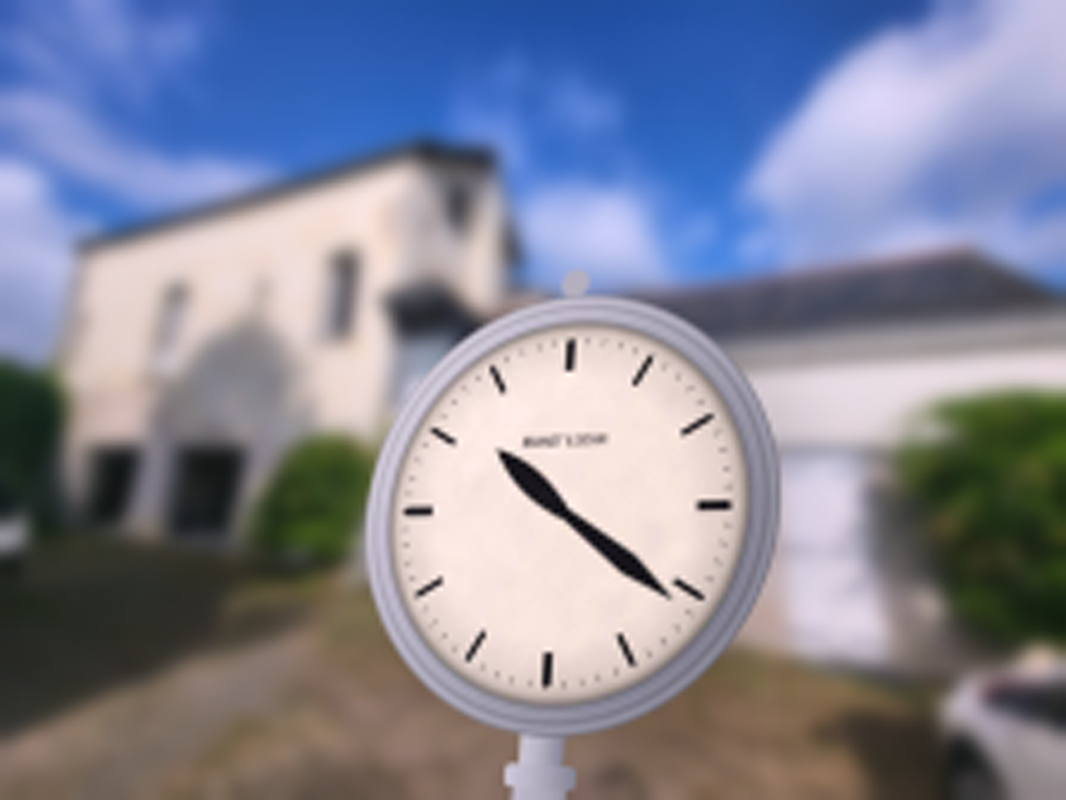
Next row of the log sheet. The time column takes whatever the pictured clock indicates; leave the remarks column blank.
10:21
